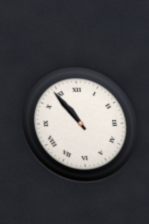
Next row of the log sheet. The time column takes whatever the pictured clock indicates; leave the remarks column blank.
10:54
